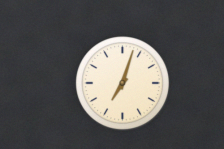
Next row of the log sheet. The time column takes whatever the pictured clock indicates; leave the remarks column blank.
7:03
